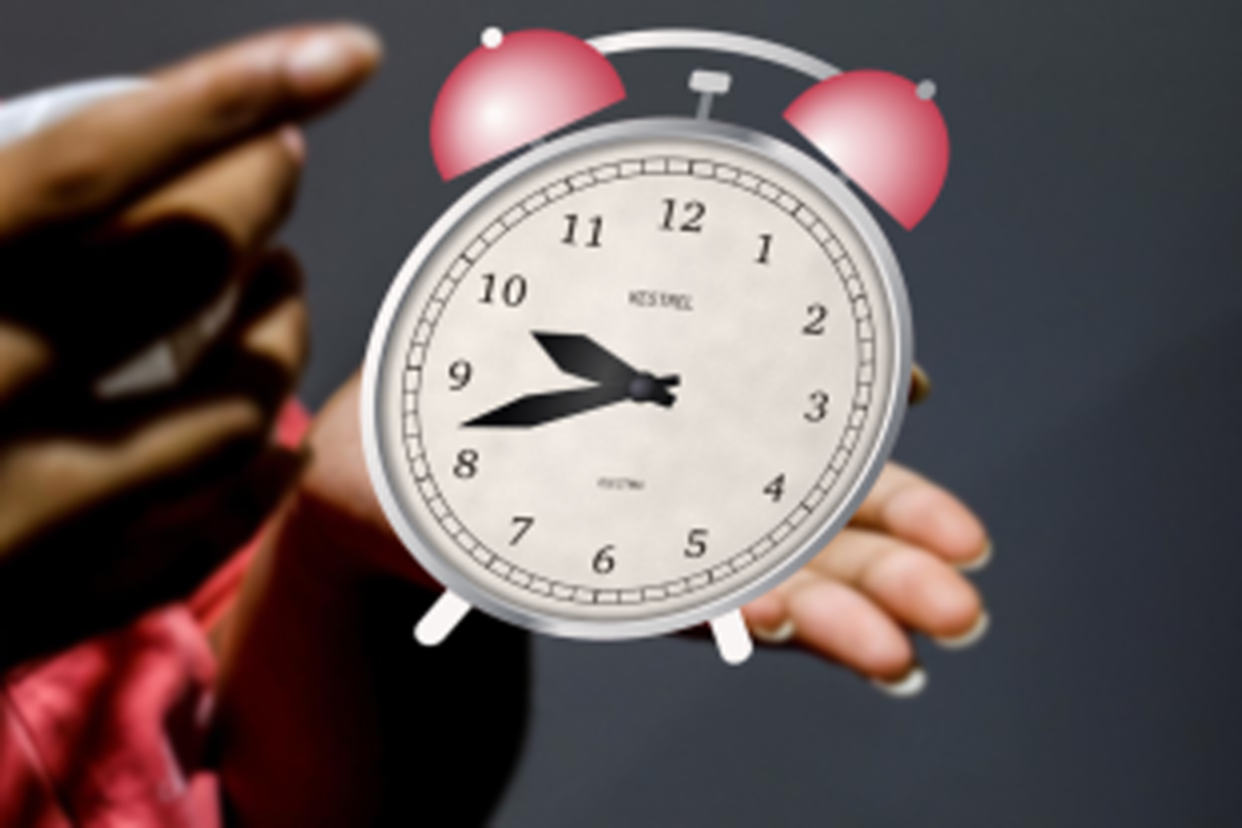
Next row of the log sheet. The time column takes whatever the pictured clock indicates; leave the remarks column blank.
9:42
